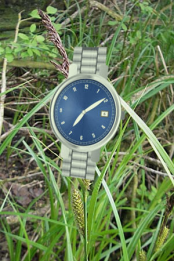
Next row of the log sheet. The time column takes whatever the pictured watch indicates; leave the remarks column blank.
7:09
